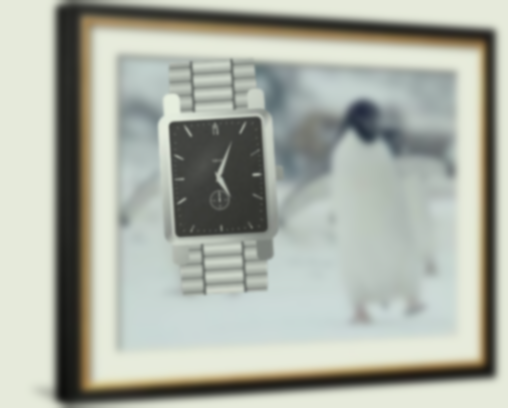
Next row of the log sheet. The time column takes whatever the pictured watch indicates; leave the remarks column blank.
5:04
